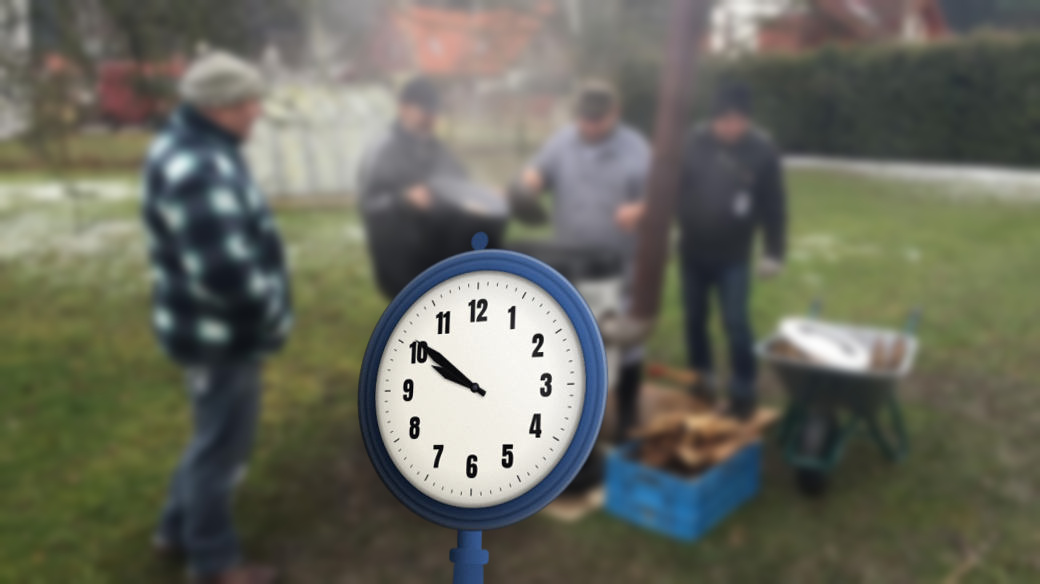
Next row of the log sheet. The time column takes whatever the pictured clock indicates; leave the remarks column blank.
9:51
